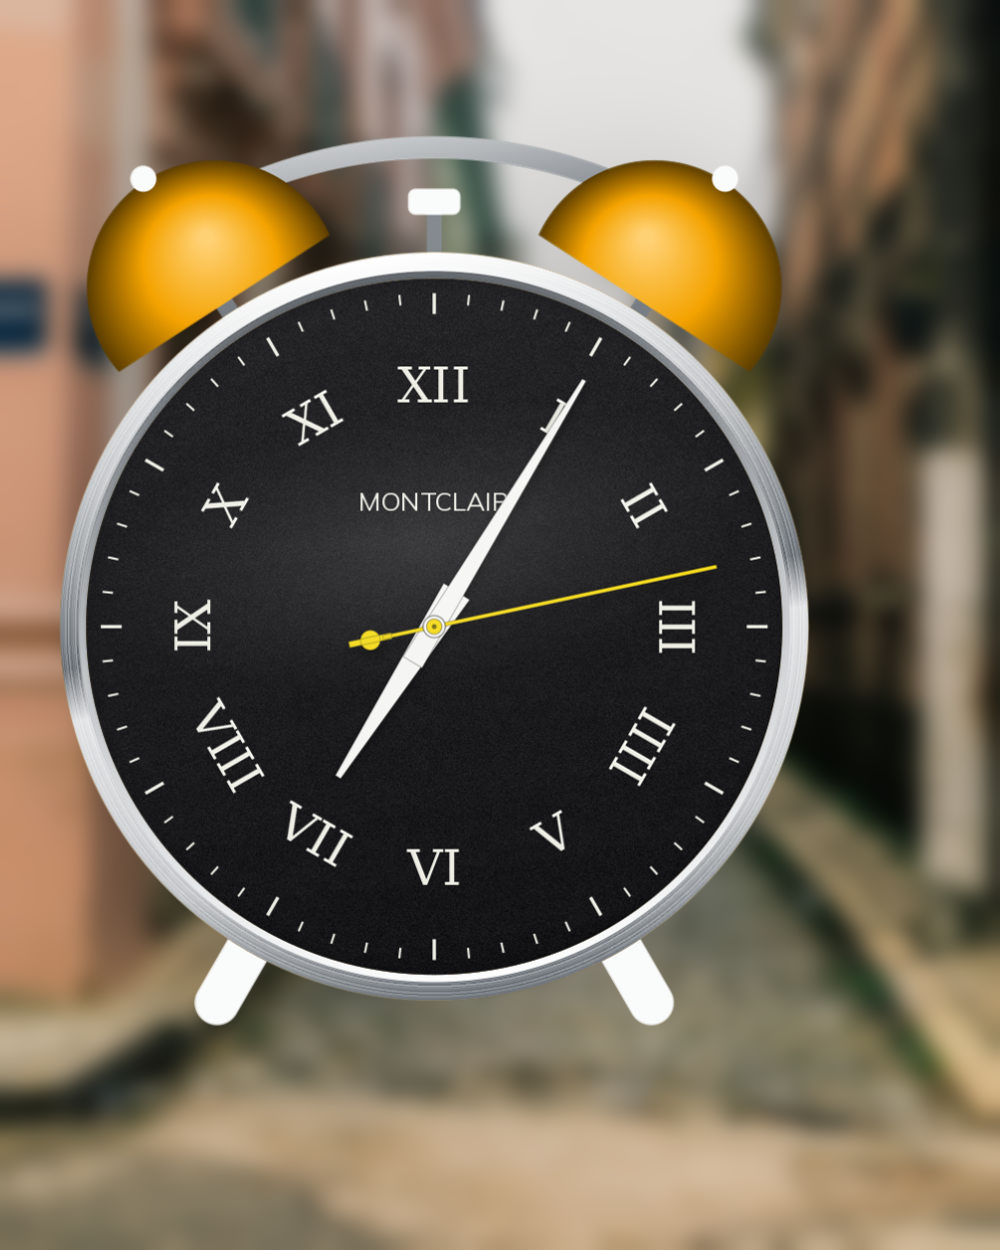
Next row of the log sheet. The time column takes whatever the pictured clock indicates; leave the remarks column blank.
7:05:13
